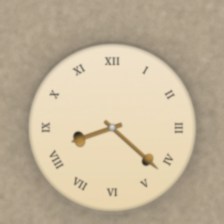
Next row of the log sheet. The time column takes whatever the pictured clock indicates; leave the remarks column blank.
8:22
